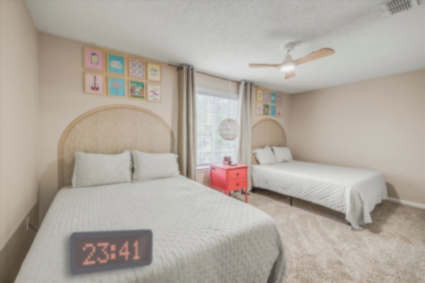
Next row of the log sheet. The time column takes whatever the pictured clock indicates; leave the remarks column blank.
23:41
